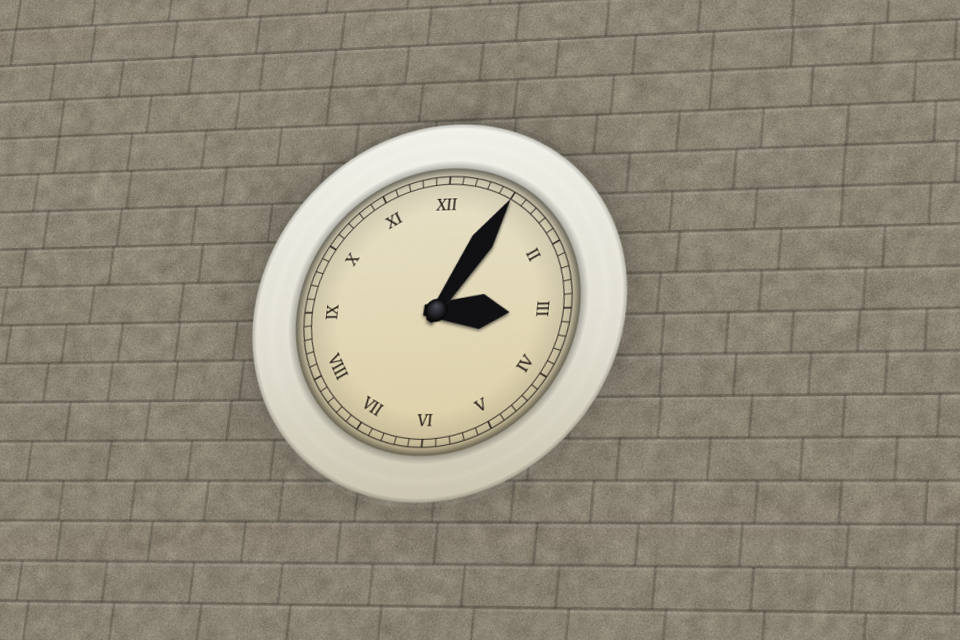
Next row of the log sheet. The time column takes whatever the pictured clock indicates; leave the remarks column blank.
3:05
